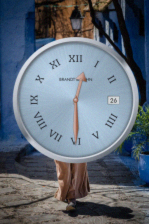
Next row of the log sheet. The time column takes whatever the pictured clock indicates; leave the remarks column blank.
12:30
